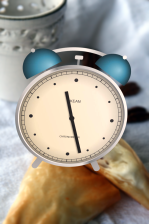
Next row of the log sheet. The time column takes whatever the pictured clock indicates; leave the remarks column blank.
11:27
